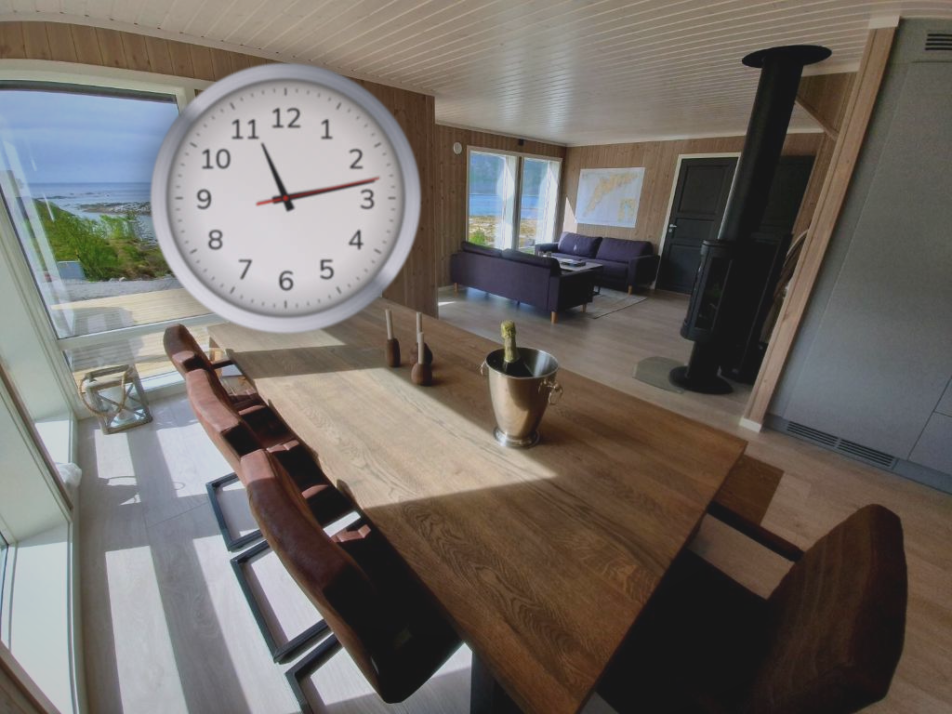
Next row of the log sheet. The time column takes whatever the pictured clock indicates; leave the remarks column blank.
11:13:13
